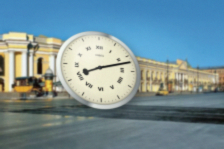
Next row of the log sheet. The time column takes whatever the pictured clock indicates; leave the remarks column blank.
8:12
